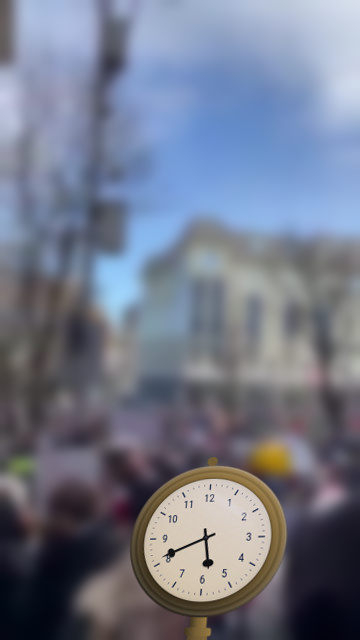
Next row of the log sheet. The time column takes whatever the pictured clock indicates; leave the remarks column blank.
5:41
